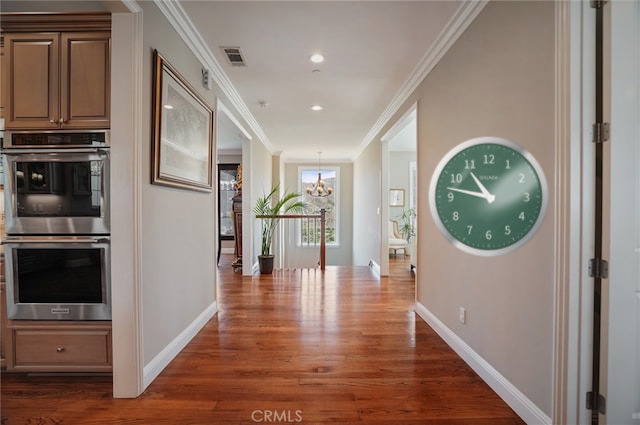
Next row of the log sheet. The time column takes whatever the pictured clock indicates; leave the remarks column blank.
10:47
